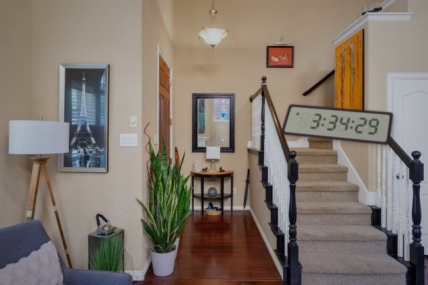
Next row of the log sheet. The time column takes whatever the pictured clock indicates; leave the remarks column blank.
3:34:29
